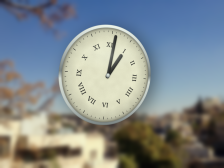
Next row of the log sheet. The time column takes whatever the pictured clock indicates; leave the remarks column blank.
1:01
